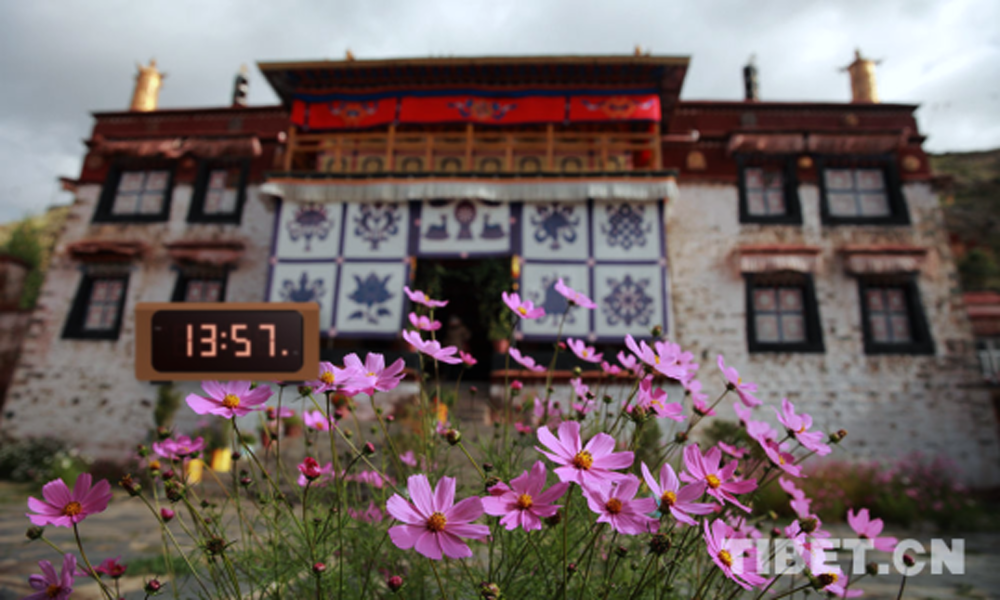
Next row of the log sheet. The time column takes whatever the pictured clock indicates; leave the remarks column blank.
13:57
